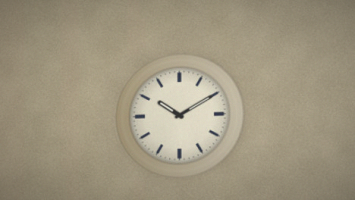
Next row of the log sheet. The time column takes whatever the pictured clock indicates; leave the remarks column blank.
10:10
